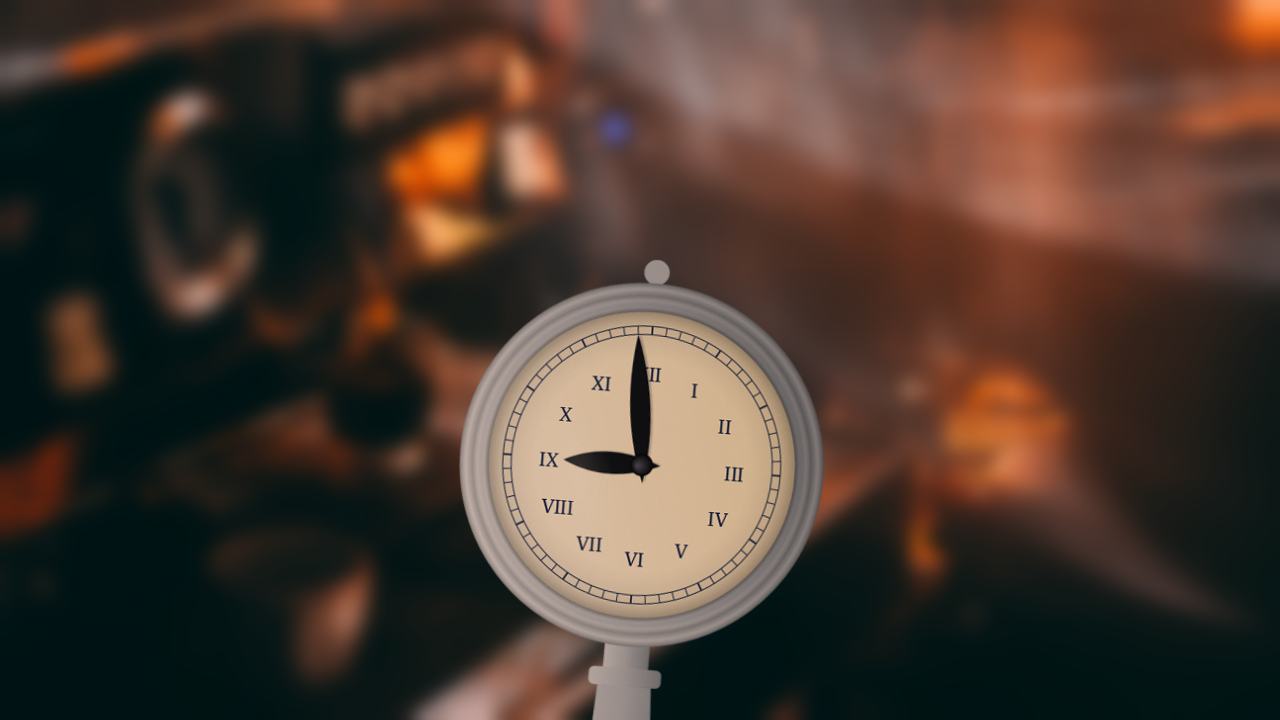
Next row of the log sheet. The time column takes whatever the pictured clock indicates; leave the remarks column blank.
8:59
